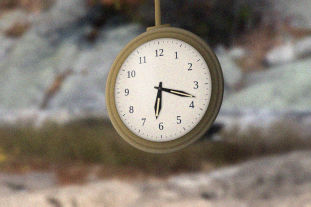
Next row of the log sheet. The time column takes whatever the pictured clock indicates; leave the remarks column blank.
6:18
